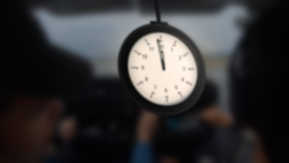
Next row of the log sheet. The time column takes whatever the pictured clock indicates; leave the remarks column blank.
11:59
